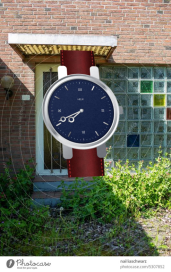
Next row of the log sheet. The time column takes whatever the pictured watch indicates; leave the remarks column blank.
7:41
